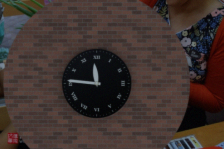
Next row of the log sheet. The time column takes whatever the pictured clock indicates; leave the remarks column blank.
11:46
